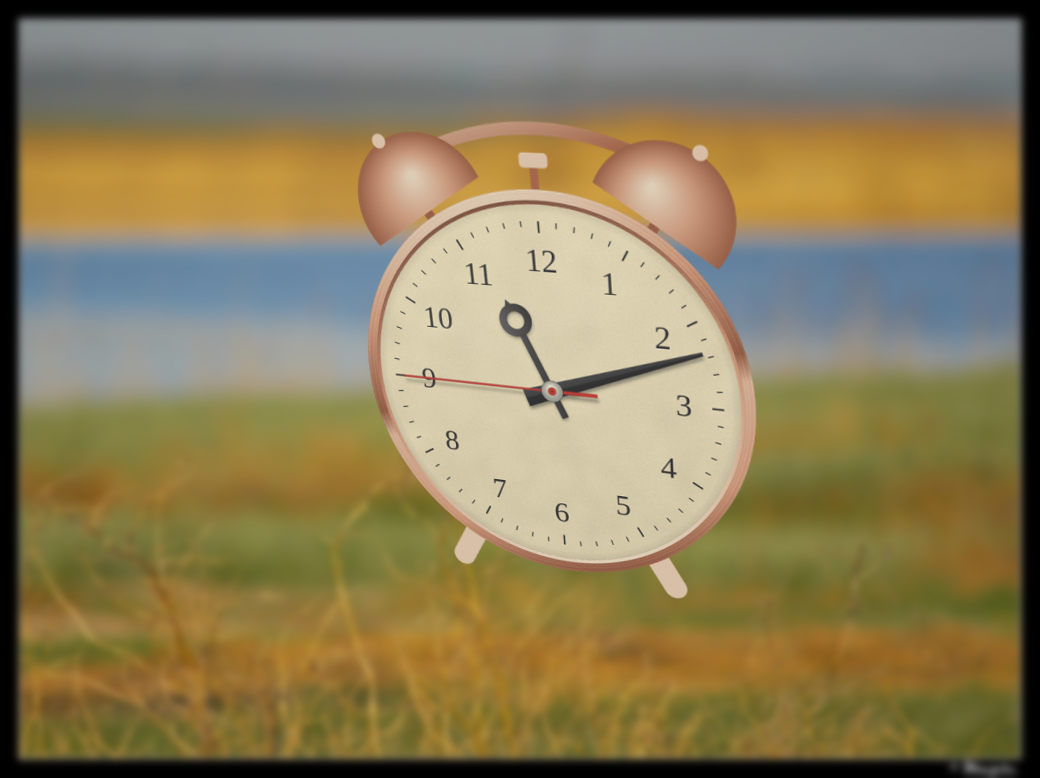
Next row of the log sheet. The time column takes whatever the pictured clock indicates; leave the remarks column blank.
11:11:45
